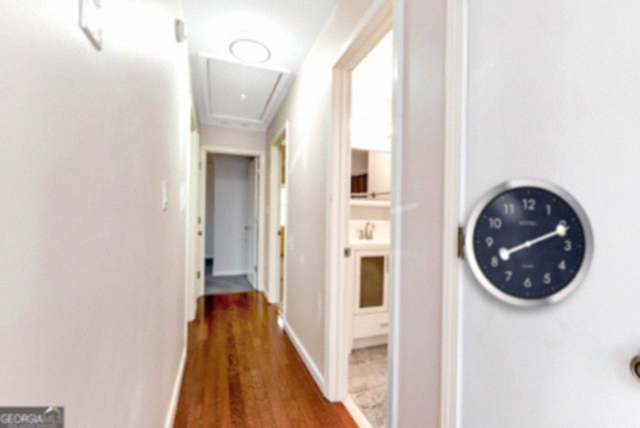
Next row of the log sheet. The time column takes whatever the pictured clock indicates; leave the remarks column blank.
8:11
